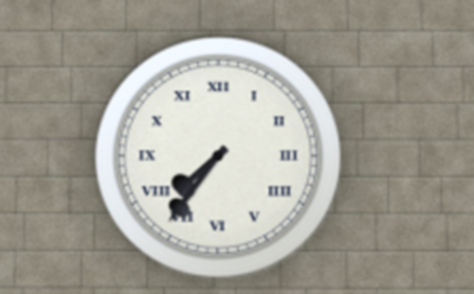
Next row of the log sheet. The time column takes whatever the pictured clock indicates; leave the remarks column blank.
7:36
